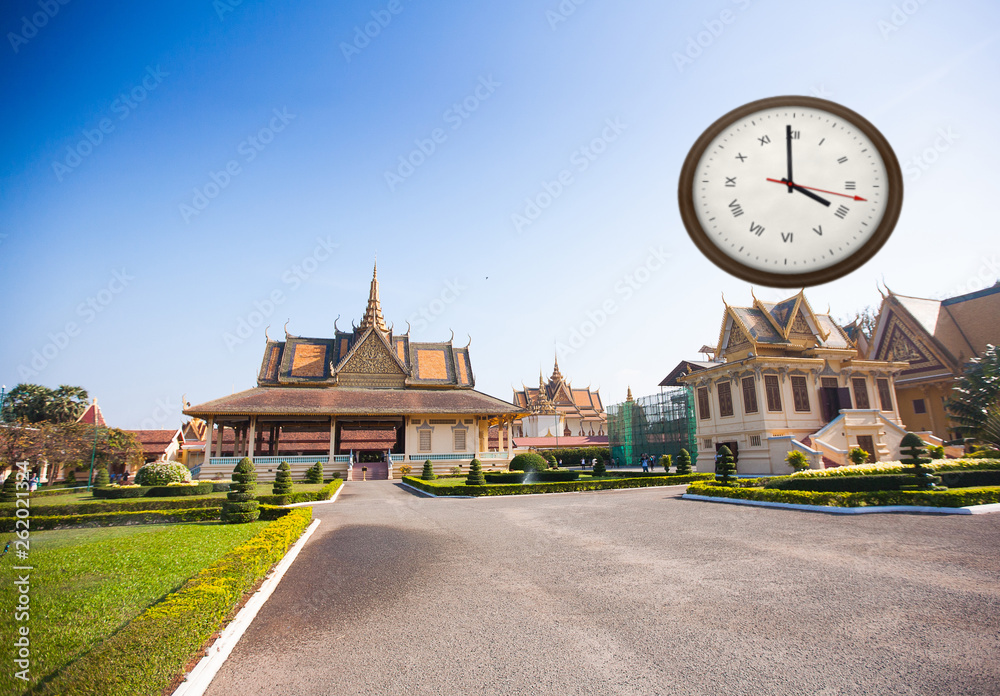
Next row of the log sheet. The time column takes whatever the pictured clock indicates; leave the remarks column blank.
3:59:17
